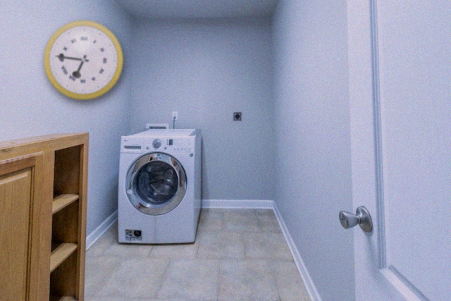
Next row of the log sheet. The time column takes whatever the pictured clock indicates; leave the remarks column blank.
6:46
